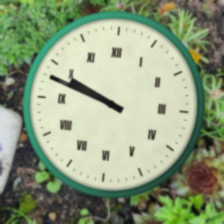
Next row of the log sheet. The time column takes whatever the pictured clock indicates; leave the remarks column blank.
9:48
